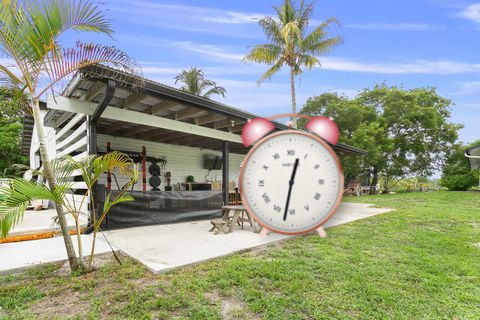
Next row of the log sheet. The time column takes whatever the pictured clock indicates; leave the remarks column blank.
12:32
